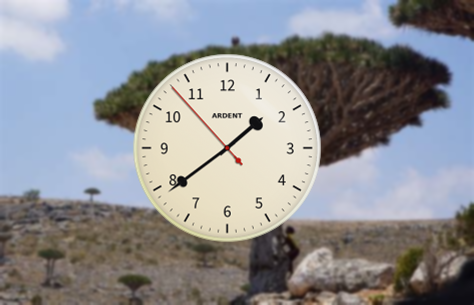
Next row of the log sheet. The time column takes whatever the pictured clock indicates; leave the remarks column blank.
1:38:53
